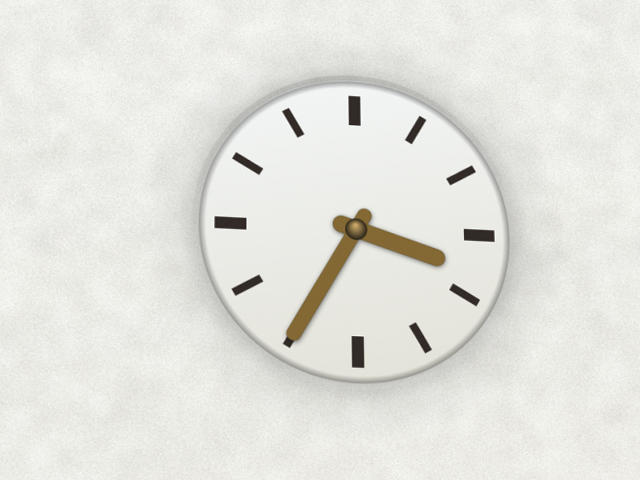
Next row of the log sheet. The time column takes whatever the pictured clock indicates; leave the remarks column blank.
3:35
